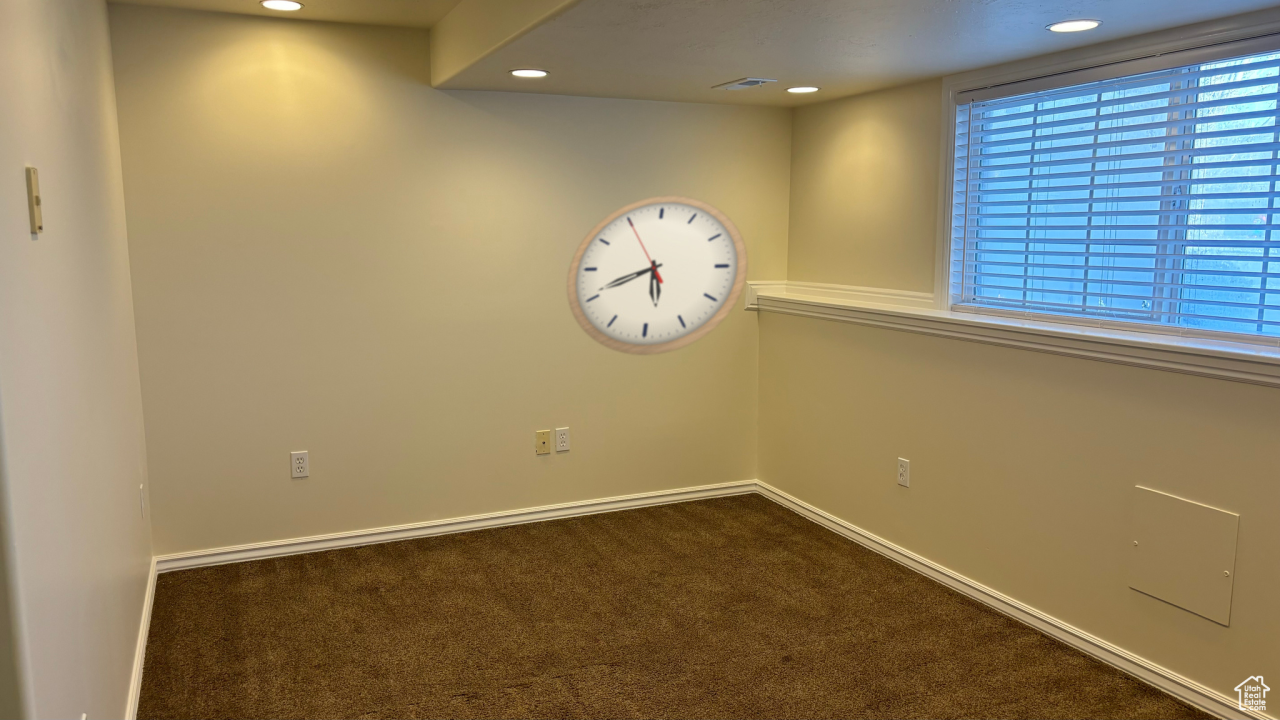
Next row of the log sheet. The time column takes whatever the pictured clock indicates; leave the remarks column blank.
5:40:55
